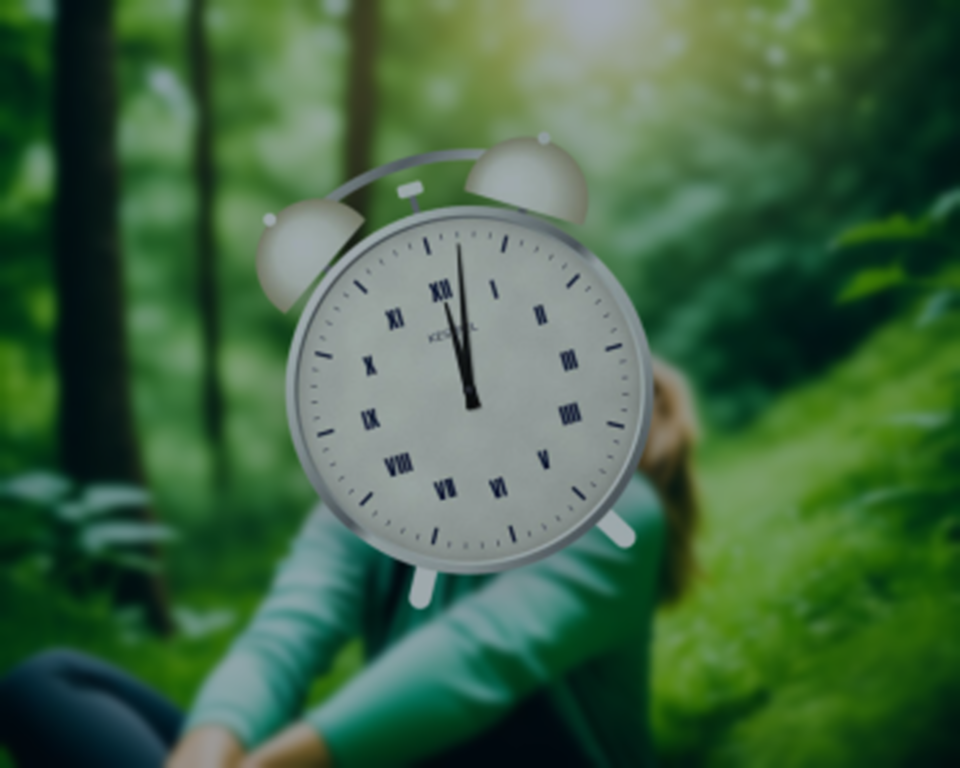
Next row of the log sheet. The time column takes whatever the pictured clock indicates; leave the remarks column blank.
12:02
